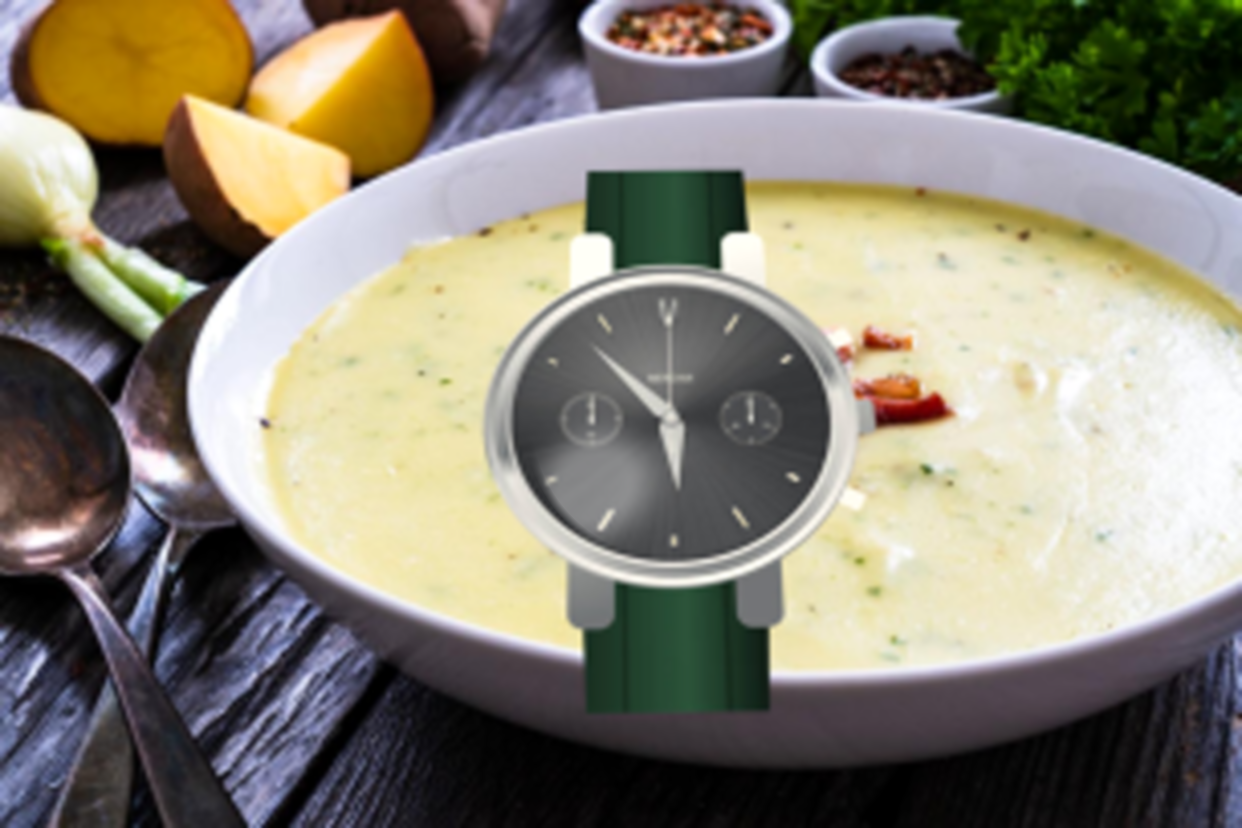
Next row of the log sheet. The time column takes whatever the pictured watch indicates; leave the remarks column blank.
5:53
